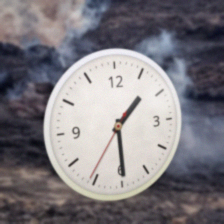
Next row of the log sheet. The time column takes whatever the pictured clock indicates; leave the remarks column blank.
1:29:36
